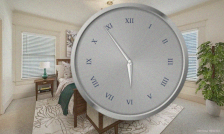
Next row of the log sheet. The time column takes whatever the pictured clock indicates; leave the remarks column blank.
5:54
